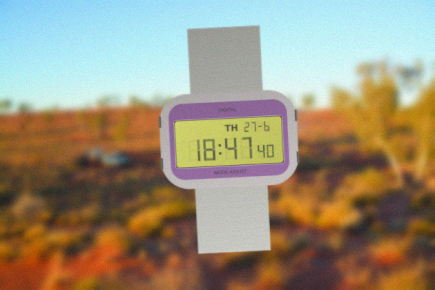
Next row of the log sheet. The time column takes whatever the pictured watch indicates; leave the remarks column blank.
18:47:40
